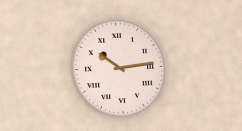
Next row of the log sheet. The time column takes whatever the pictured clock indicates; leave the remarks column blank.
10:14
